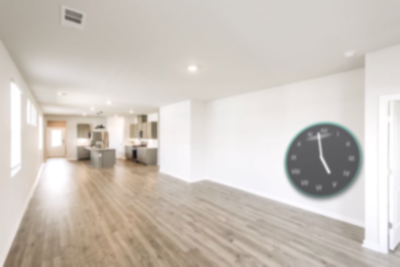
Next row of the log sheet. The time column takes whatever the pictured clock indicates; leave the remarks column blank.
4:58
